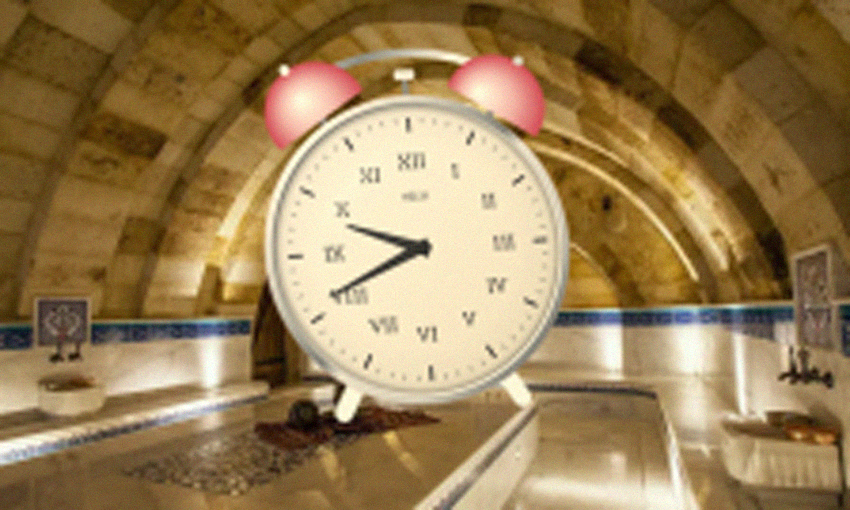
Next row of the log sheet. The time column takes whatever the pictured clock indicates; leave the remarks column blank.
9:41
